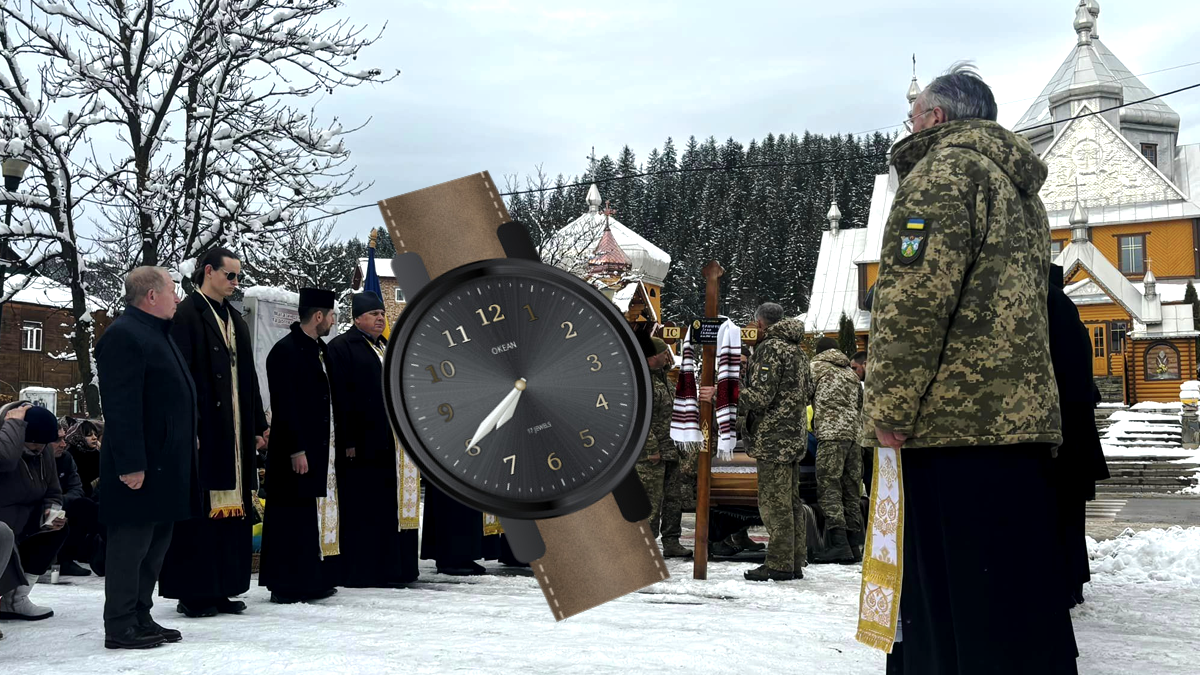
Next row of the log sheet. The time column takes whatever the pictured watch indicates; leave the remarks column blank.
7:40
